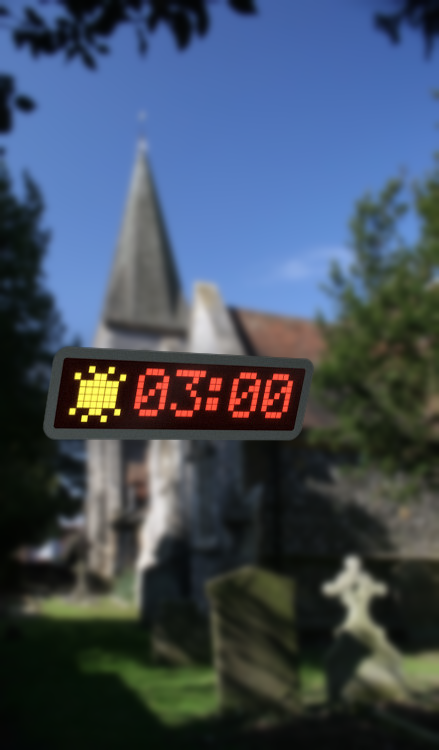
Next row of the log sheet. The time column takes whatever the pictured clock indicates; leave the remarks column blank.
3:00
